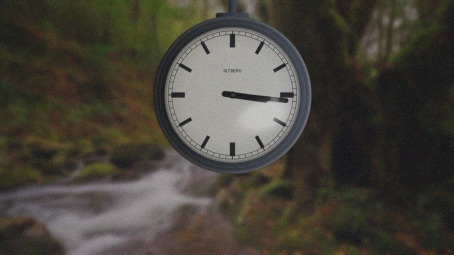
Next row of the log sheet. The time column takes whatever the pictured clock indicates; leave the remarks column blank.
3:16
